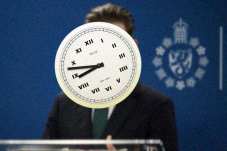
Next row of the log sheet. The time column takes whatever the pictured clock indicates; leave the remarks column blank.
8:48
